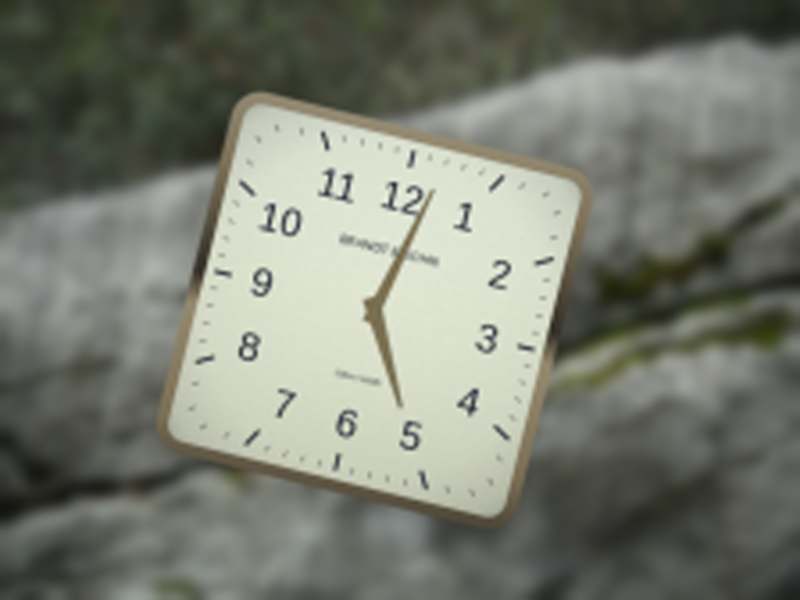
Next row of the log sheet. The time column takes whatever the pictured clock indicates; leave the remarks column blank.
5:02
